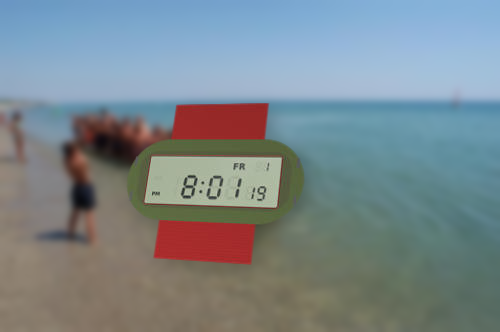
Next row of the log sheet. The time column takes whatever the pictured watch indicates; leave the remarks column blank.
8:01:19
